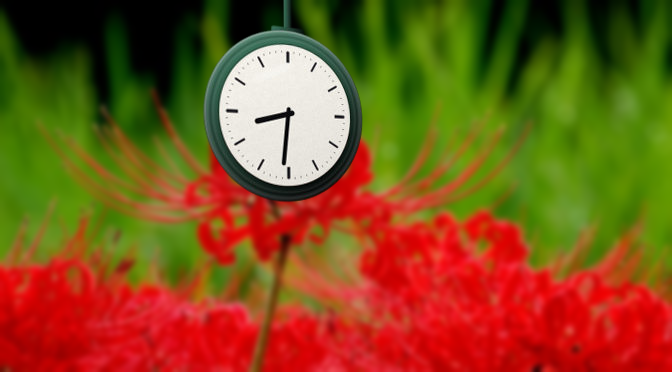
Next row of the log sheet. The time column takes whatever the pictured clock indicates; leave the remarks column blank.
8:31
